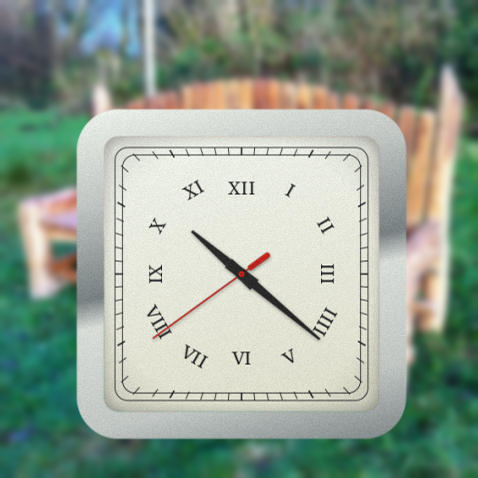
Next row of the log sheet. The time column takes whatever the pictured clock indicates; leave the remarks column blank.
10:21:39
